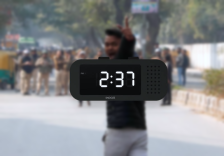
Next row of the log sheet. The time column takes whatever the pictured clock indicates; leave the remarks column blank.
2:37
